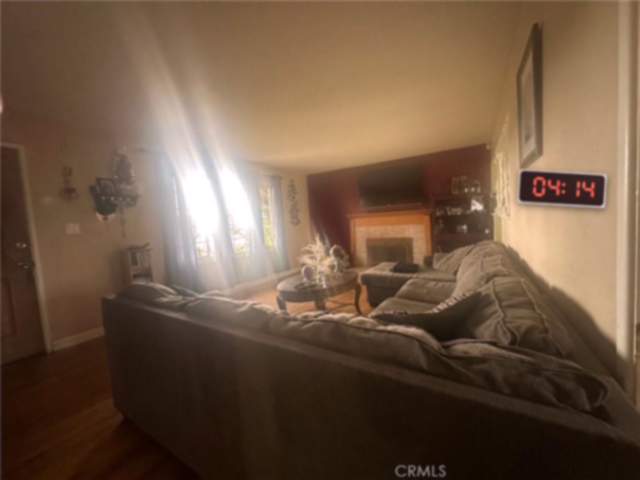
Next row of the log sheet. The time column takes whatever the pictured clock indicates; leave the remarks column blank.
4:14
